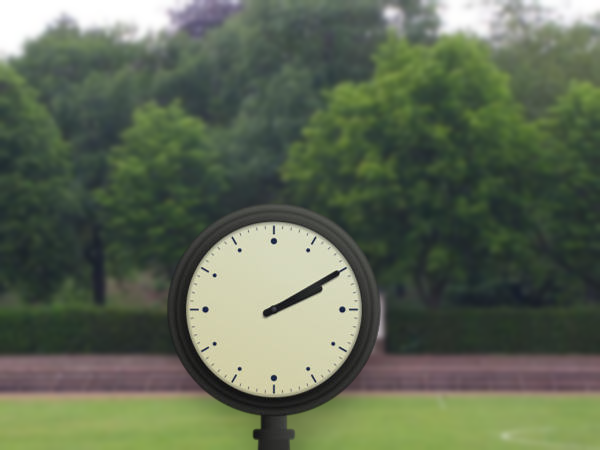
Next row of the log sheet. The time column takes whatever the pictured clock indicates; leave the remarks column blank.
2:10
